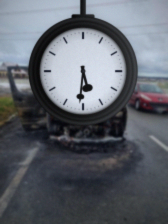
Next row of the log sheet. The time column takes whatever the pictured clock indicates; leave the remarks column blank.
5:31
